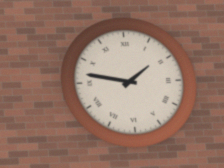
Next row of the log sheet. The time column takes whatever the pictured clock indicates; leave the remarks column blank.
1:47
